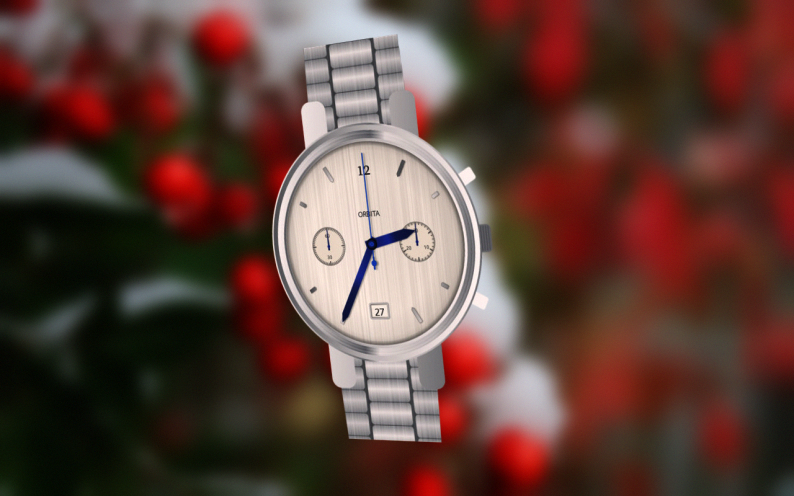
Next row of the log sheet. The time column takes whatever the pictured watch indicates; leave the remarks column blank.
2:35
